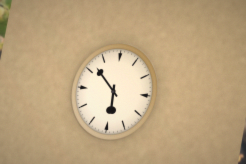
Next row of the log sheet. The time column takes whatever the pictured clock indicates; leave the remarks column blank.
5:52
